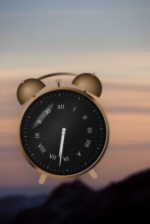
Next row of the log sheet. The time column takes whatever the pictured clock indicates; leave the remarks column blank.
6:32
